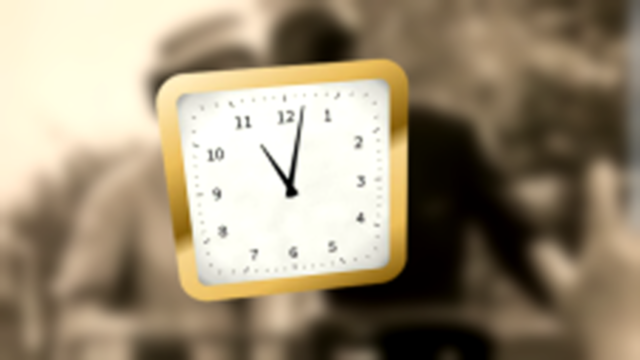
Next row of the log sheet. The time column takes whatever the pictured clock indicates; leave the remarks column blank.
11:02
